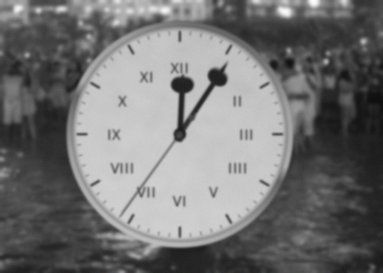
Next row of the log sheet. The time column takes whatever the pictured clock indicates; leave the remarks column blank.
12:05:36
